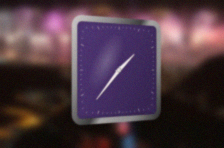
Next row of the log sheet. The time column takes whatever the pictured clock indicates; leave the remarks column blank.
1:37
